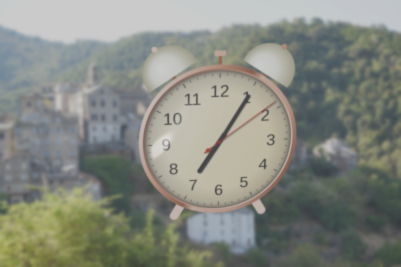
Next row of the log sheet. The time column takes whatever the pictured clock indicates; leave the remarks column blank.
7:05:09
